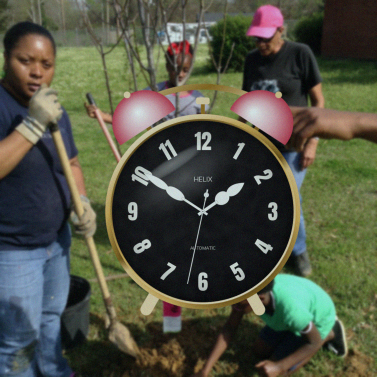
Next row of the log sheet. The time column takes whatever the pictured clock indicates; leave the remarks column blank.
1:50:32
